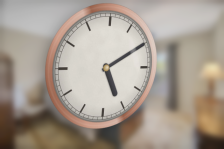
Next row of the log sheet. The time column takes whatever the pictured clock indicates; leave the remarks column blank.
5:10
